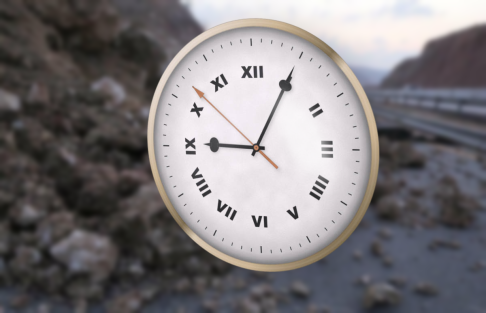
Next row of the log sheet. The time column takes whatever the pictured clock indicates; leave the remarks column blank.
9:04:52
